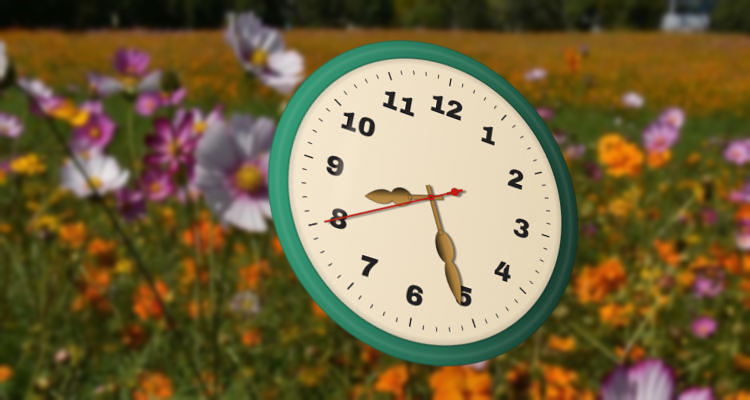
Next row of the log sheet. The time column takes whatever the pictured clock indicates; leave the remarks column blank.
8:25:40
